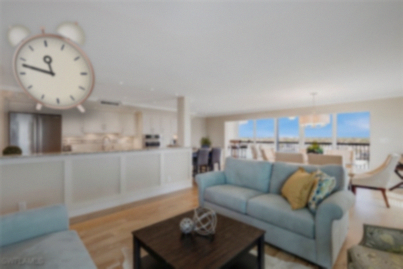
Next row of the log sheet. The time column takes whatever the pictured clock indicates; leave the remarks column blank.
11:48
